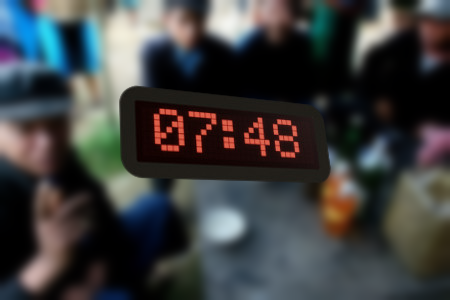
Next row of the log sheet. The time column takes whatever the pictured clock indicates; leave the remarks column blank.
7:48
